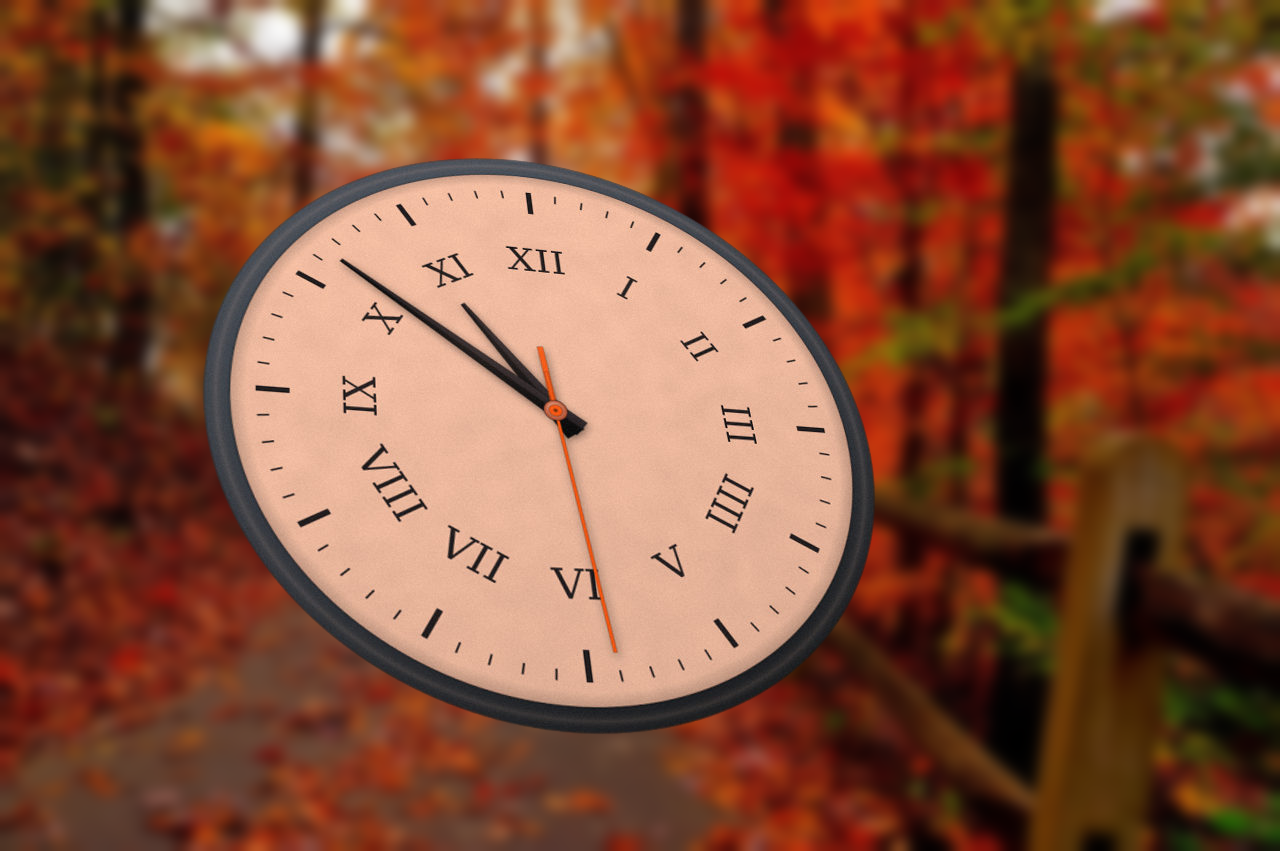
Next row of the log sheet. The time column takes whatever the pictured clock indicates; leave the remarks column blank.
10:51:29
